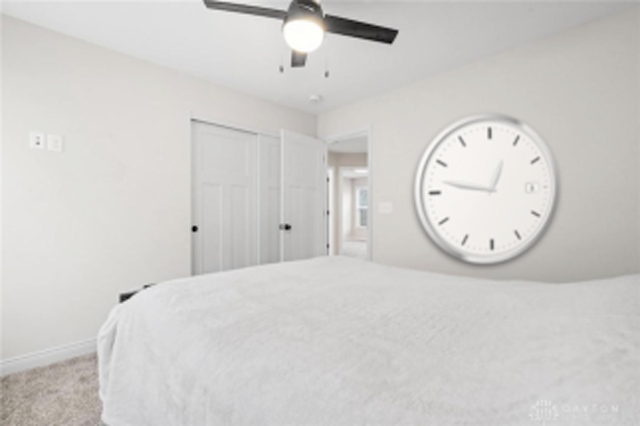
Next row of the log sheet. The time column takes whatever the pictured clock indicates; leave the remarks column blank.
12:47
